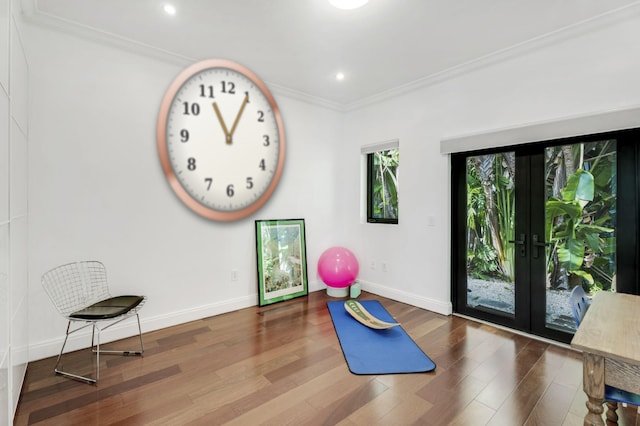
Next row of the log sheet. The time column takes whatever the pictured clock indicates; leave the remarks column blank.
11:05
